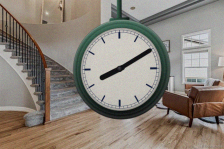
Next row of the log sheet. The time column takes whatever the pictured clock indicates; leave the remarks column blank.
8:10
